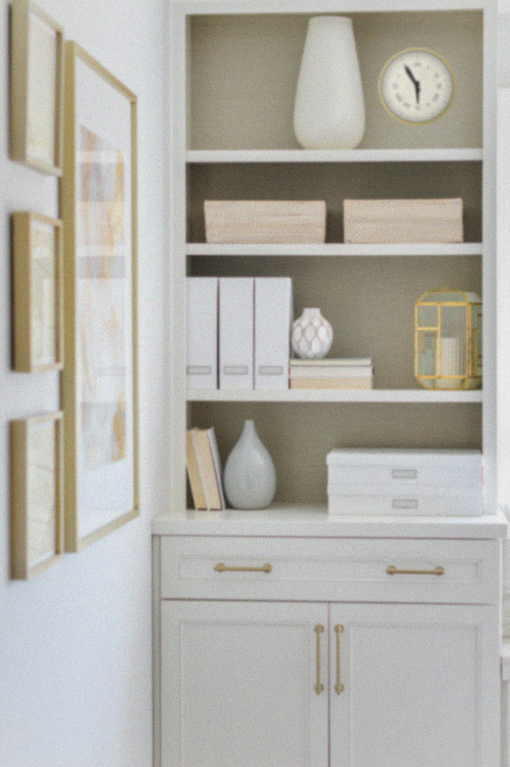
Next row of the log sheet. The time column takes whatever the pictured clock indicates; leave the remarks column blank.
5:55
